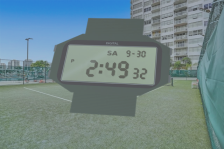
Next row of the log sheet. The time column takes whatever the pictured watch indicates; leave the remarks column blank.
2:49:32
